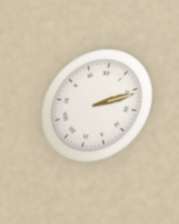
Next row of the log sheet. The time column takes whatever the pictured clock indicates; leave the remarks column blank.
2:11
